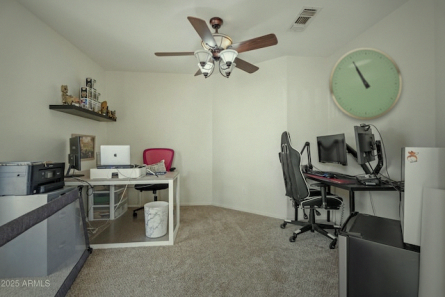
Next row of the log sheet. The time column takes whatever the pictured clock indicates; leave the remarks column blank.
10:55
